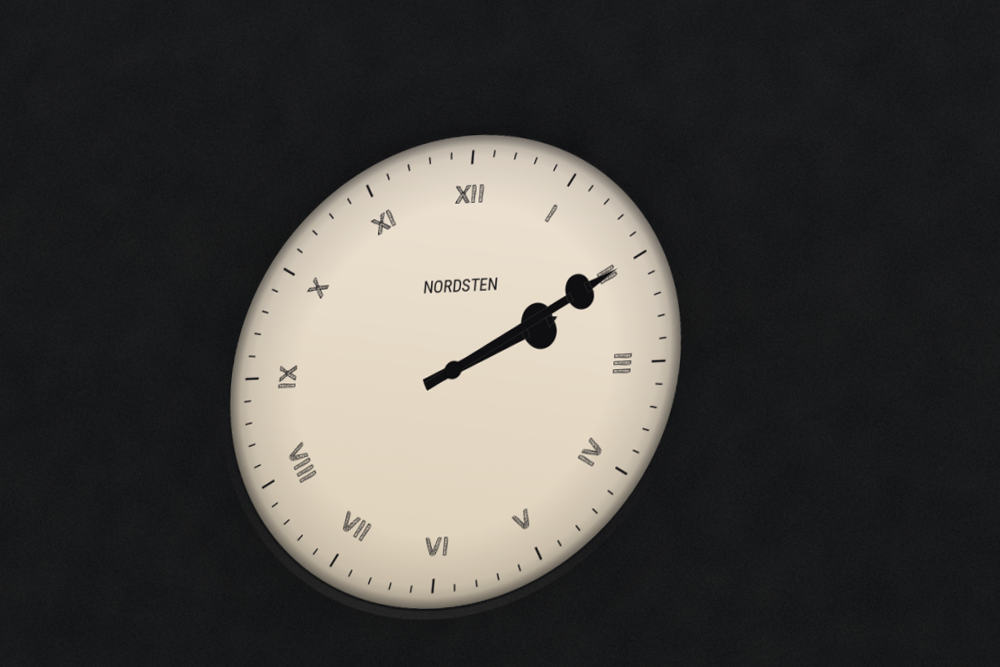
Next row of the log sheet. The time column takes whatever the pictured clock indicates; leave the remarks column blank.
2:10
